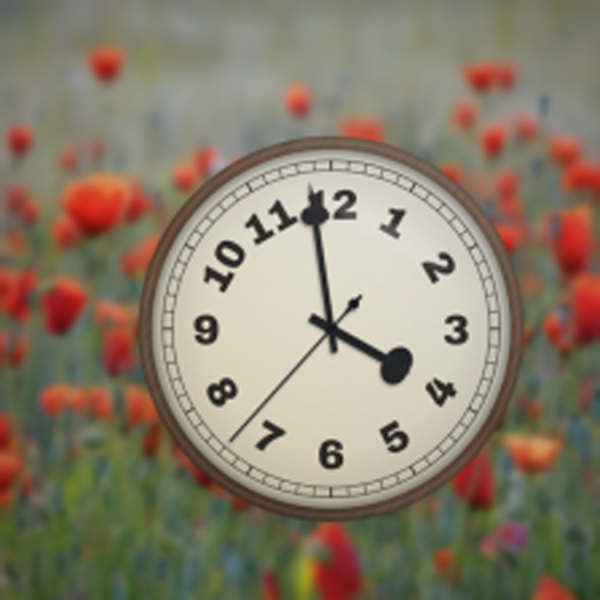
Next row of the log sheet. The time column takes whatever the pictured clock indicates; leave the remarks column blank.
3:58:37
